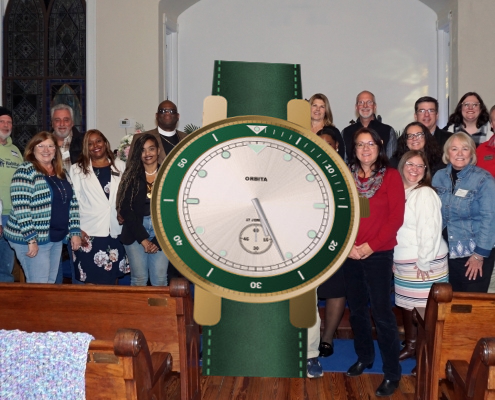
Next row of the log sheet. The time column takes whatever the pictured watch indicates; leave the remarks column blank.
5:26
